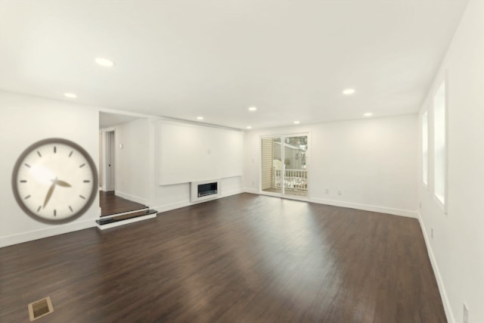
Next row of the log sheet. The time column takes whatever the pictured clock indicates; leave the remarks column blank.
3:34
